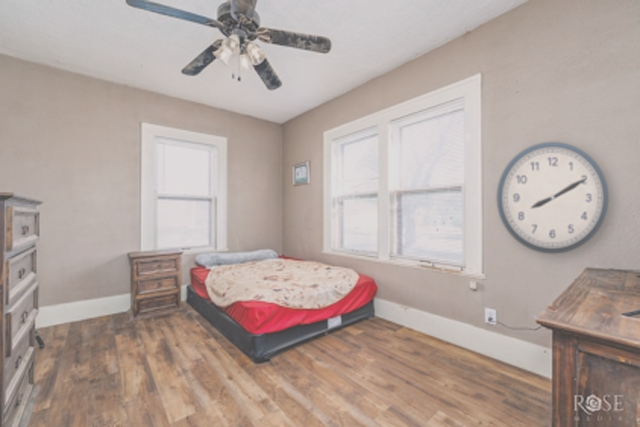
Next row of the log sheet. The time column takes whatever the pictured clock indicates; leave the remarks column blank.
8:10
